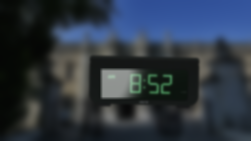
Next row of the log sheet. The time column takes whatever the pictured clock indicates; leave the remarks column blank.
8:52
